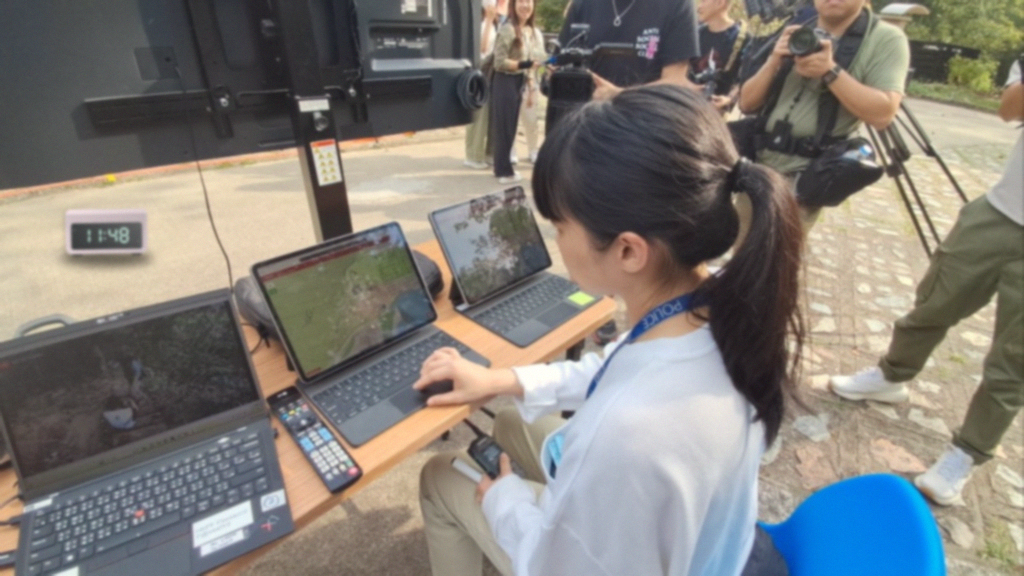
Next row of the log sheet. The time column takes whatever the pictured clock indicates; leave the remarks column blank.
11:48
